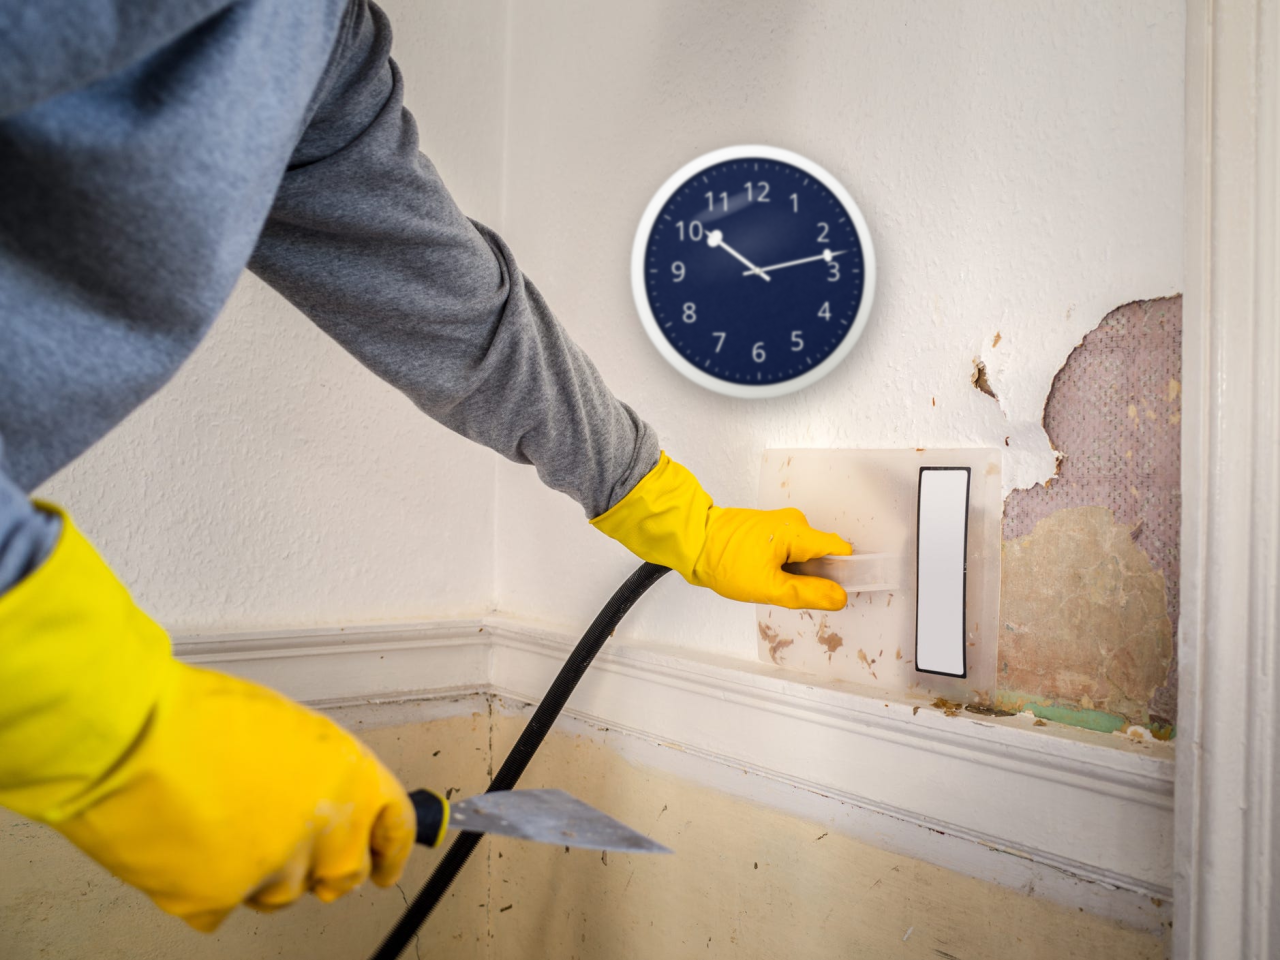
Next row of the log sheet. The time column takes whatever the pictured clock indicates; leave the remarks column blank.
10:13
